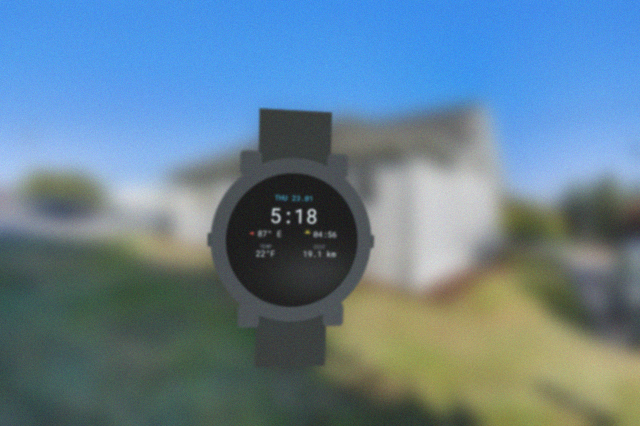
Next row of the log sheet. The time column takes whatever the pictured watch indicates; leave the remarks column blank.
5:18
